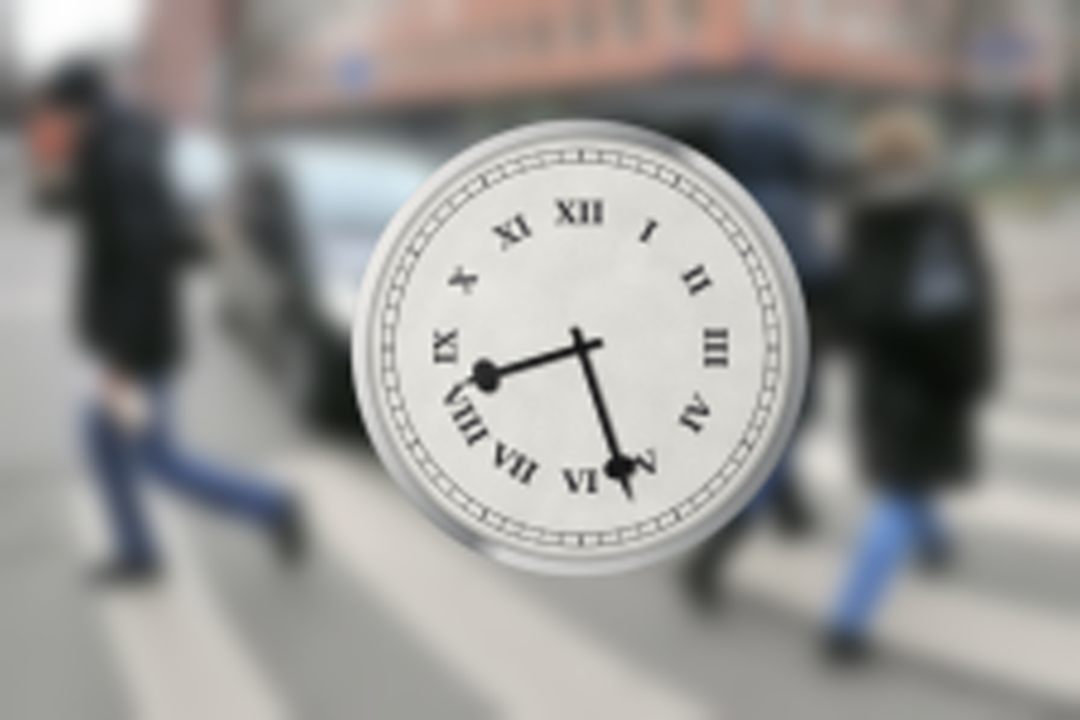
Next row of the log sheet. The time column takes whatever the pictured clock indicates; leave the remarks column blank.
8:27
